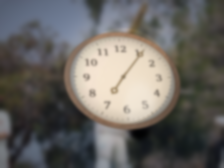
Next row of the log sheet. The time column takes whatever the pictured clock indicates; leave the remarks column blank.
7:06
